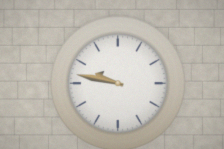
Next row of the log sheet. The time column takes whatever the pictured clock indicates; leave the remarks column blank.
9:47
